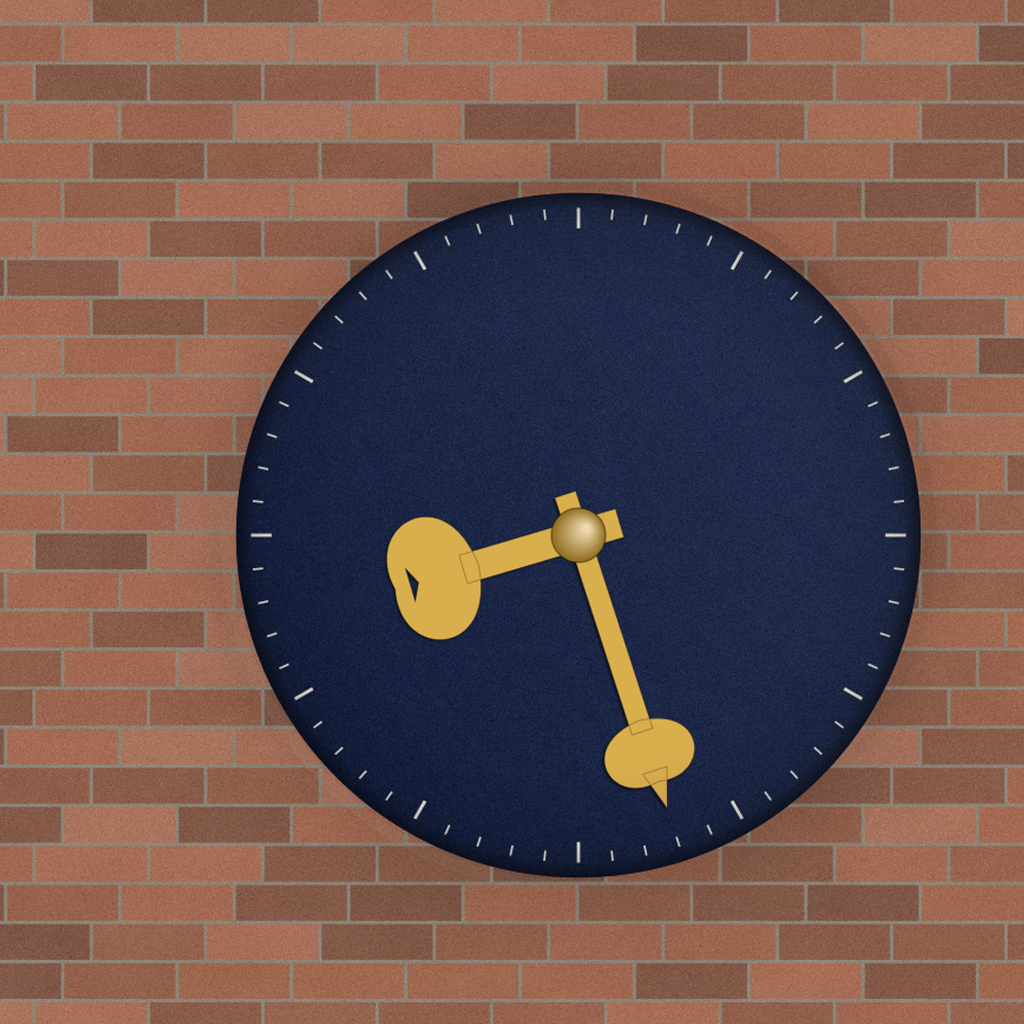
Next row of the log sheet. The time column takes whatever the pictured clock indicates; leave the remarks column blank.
8:27
